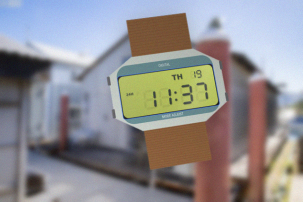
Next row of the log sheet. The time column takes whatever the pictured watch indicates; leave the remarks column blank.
11:37
